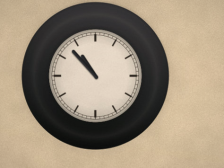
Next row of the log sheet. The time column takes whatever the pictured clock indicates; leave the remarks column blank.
10:53
